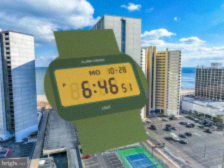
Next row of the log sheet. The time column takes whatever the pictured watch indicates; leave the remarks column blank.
6:46:51
